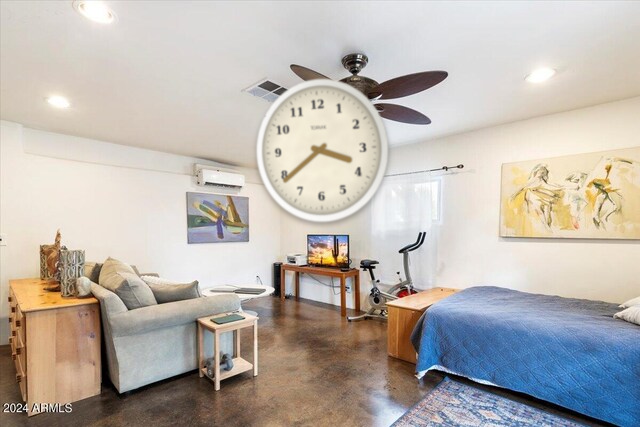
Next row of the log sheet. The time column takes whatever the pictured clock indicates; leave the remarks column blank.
3:39
